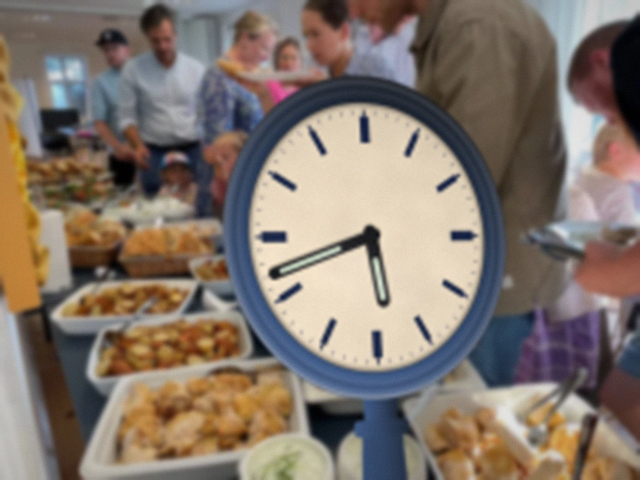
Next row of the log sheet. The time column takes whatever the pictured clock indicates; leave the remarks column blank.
5:42
